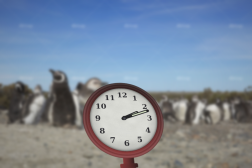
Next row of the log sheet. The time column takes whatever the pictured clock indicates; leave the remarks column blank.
2:12
